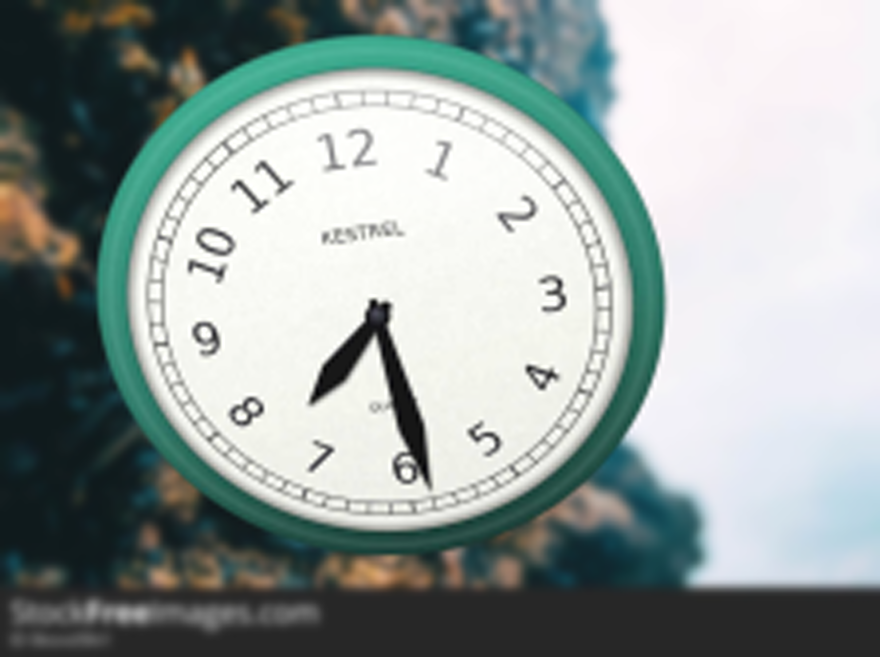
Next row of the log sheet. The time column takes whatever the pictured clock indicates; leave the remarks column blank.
7:29
